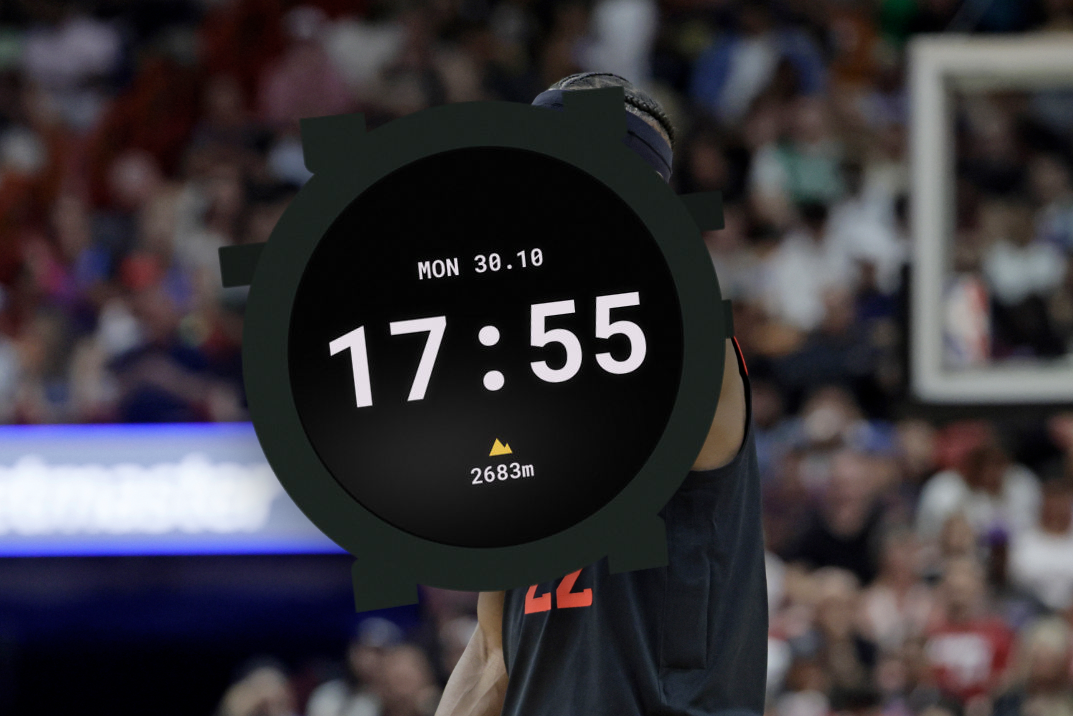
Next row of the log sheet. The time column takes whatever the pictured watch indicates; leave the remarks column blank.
17:55
